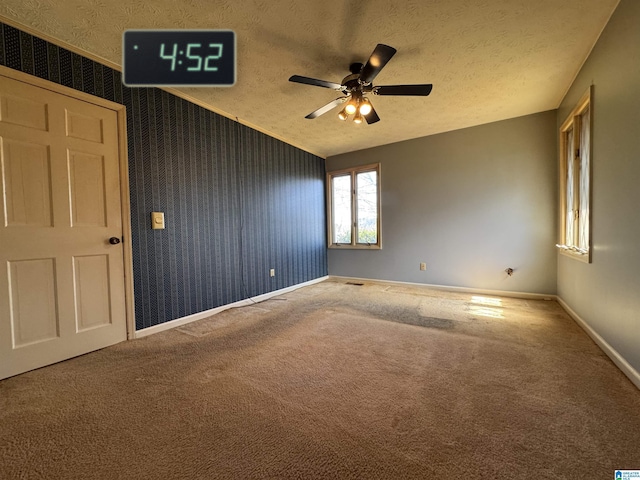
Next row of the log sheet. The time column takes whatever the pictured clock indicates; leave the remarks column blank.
4:52
